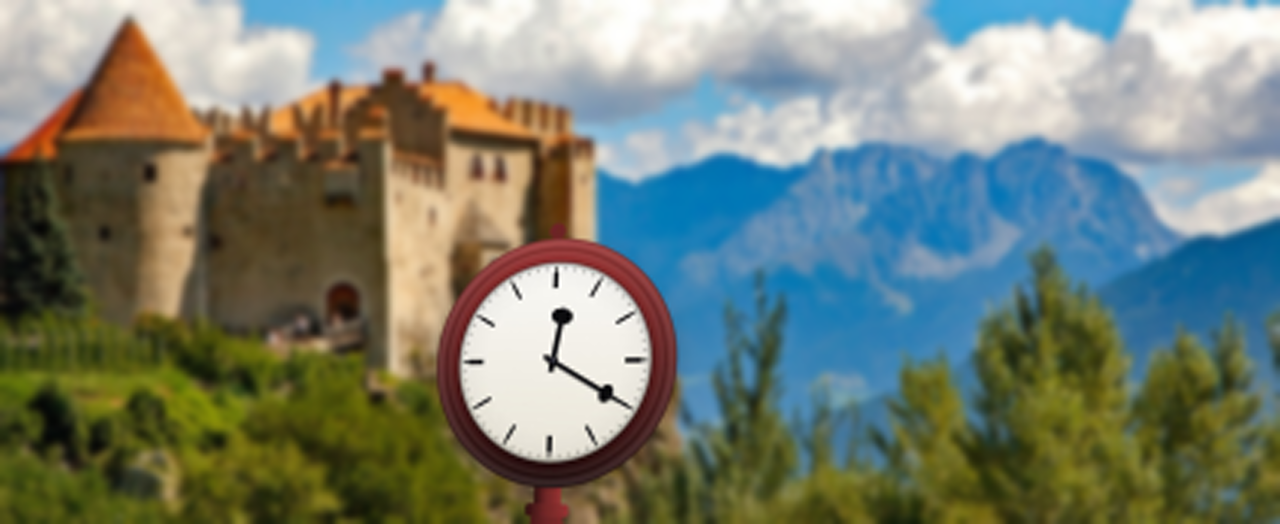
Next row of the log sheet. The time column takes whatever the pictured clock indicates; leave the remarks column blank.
12:20
